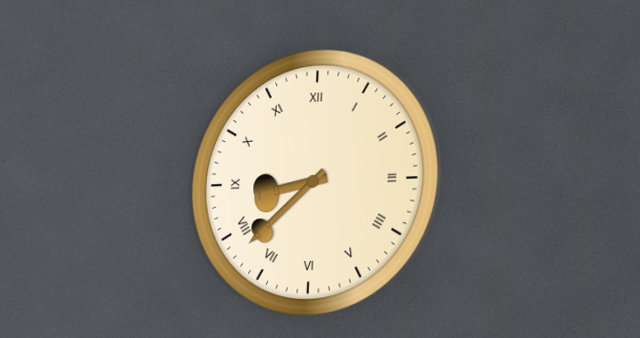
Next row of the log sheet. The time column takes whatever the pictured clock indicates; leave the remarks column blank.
8:38
